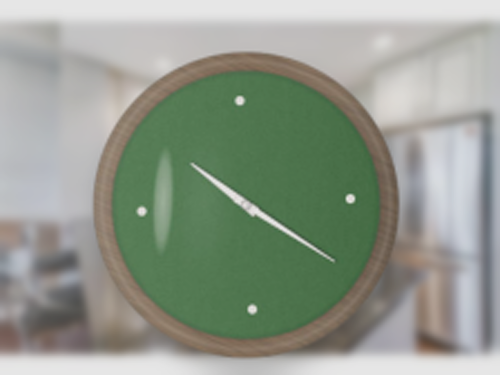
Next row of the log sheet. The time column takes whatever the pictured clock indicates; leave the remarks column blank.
10:21
